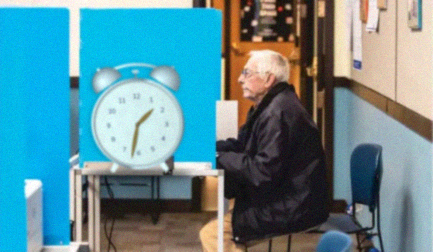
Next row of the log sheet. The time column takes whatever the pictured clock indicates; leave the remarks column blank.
1:32
